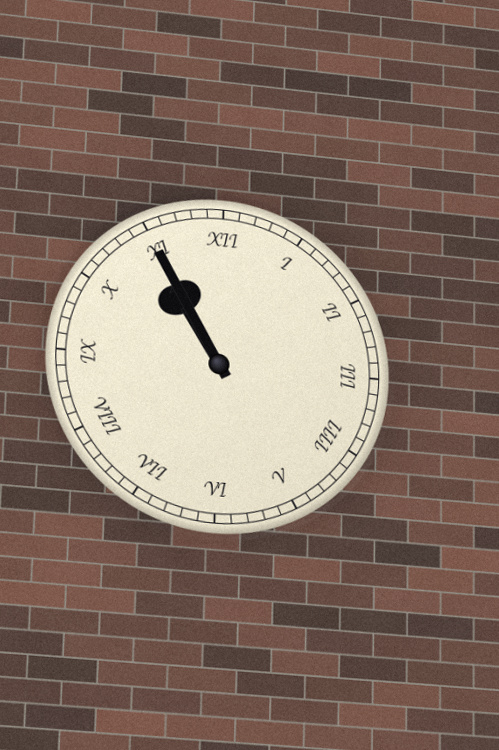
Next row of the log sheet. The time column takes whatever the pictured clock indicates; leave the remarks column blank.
10:55
